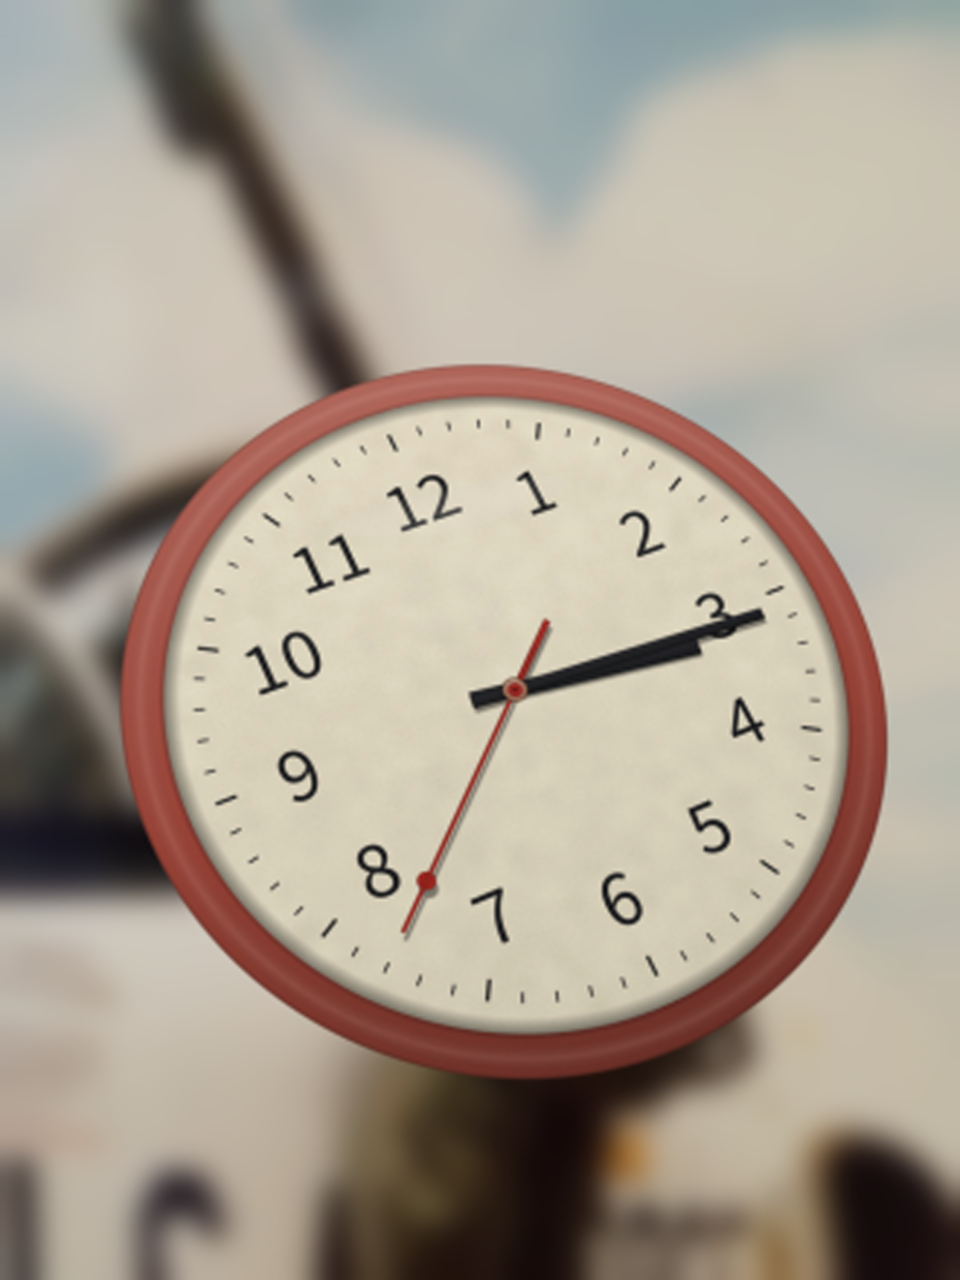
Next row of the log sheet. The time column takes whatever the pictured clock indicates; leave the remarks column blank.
3:15:38
